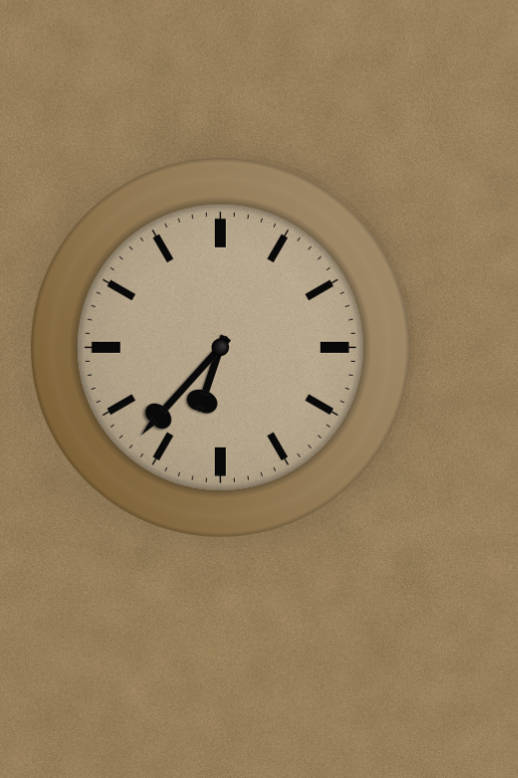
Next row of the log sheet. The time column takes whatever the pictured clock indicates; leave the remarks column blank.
6:37
